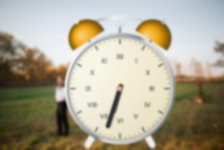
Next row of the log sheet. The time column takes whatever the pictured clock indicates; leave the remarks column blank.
6:33
